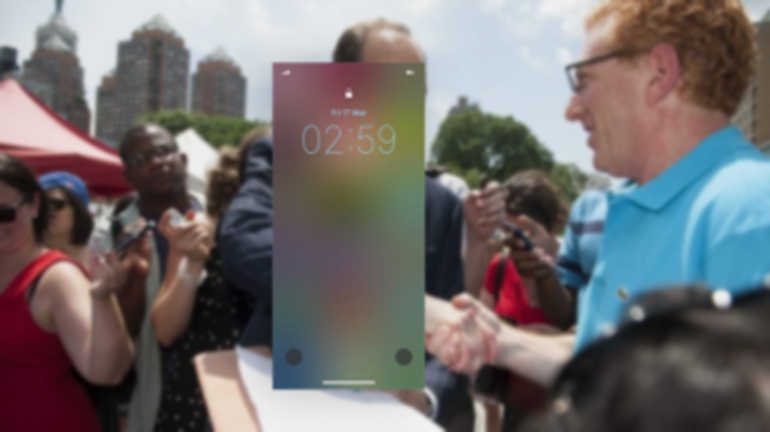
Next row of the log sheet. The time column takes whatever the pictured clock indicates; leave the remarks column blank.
2:59
